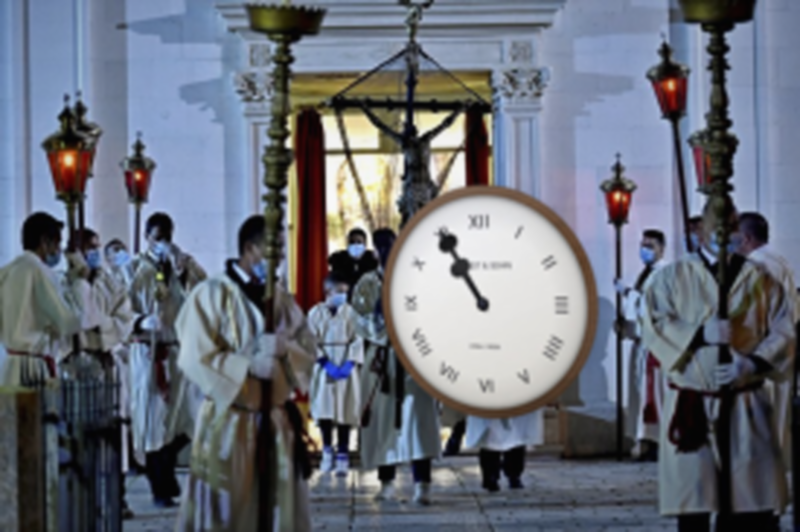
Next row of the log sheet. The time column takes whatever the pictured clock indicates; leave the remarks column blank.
10:55
